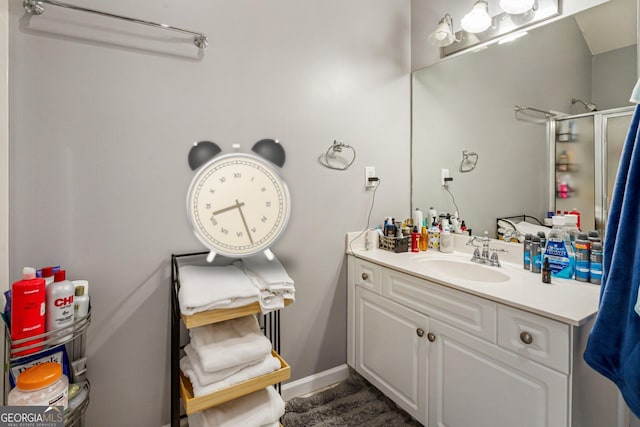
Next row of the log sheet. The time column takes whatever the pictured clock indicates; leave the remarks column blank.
8:27
